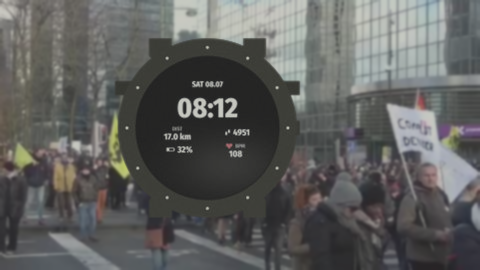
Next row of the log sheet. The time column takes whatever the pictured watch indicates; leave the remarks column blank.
8:12
